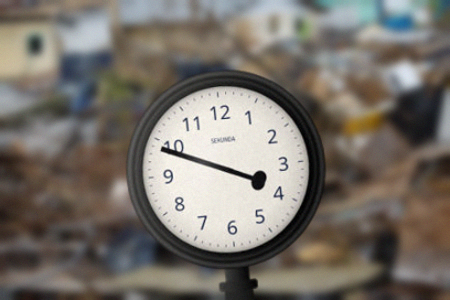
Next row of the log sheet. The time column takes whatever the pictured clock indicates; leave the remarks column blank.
3:49
